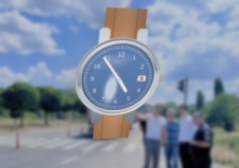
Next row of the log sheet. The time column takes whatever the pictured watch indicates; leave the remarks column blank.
4:54
